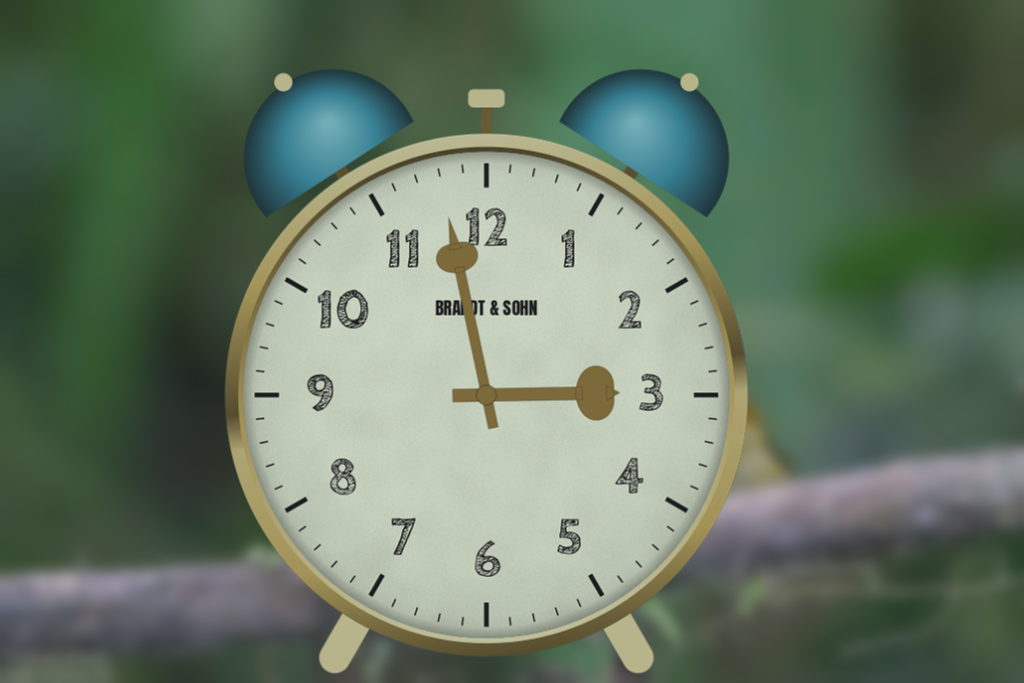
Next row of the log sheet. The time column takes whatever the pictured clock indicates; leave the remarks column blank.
2:58
